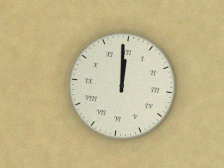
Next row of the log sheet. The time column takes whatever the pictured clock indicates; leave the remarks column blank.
11:59
